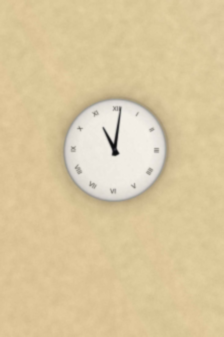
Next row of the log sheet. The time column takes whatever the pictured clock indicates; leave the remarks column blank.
11:01
